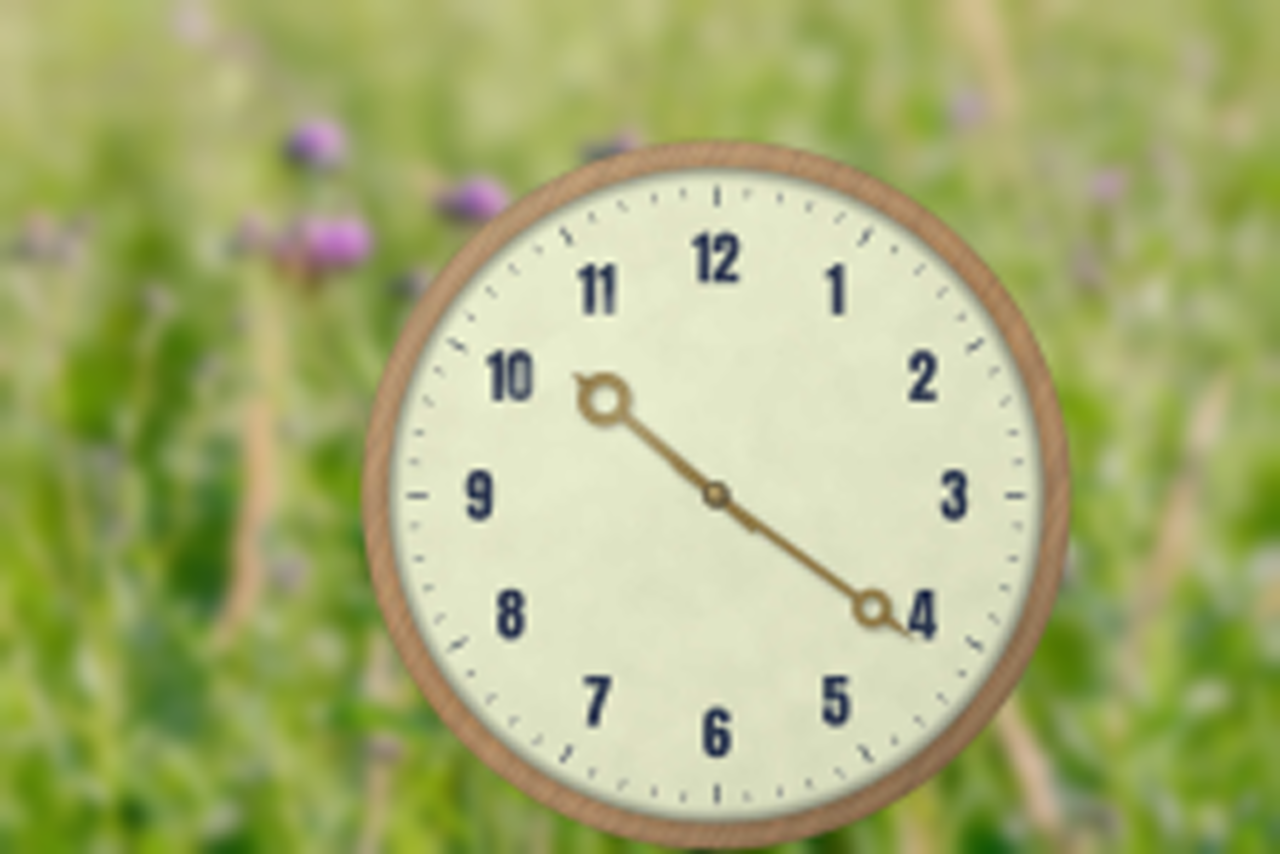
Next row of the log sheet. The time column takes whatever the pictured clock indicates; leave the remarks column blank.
10:21
